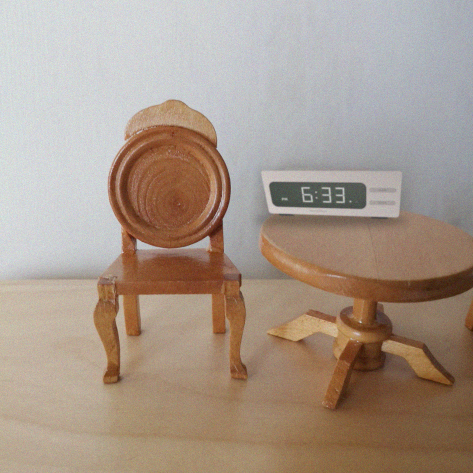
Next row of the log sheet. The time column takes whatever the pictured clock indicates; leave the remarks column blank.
6:33
